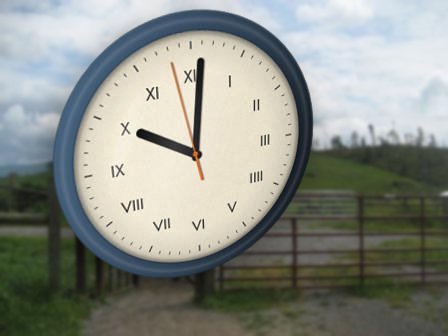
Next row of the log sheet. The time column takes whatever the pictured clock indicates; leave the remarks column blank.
10:00:58
